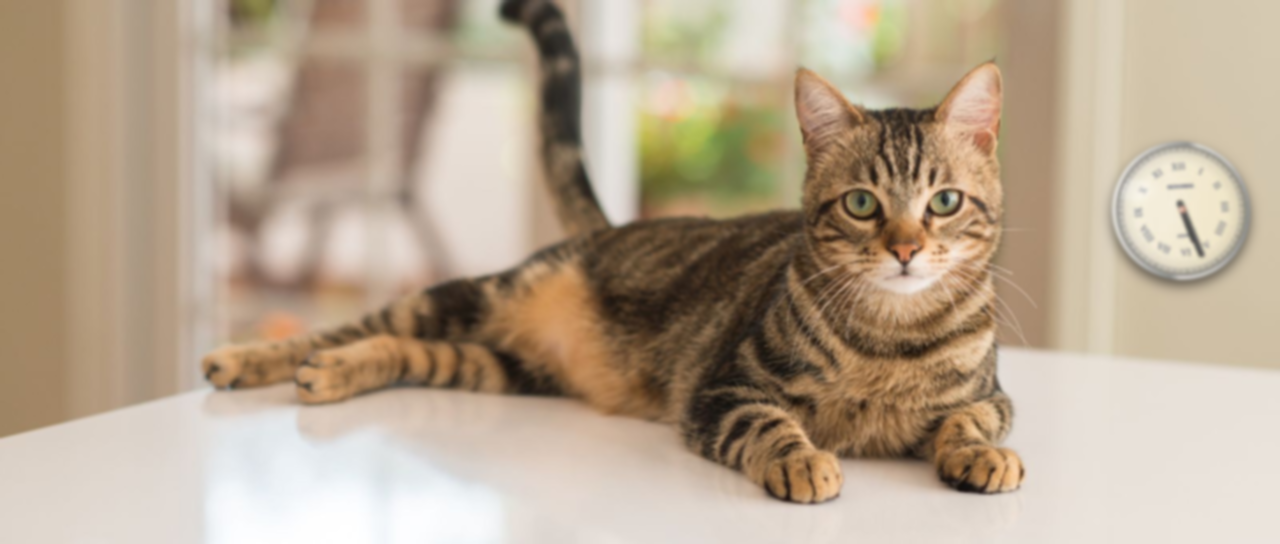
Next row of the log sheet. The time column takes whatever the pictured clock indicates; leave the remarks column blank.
5:27
